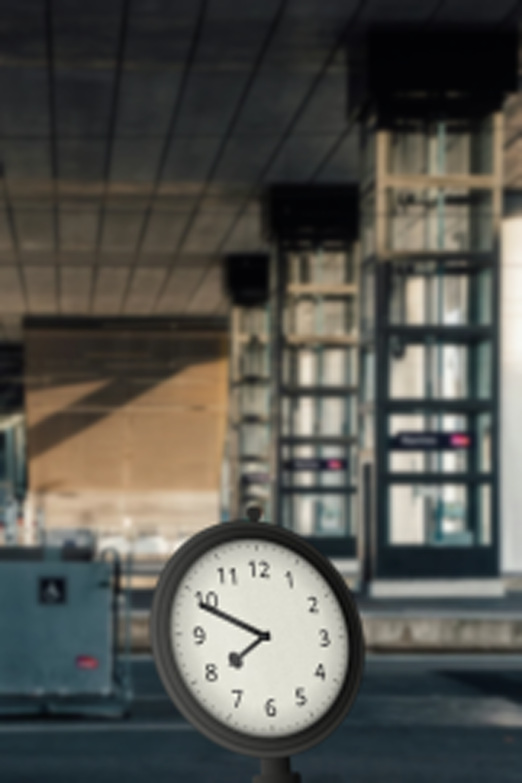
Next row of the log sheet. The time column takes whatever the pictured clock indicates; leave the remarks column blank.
7:49
